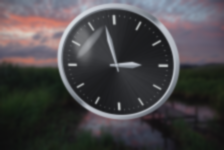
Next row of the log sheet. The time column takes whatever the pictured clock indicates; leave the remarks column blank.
2:58
